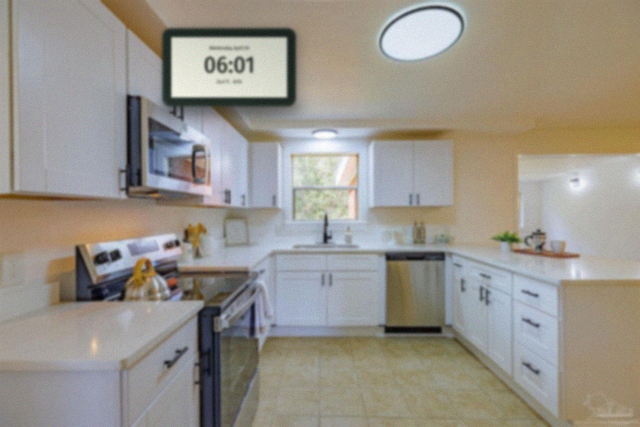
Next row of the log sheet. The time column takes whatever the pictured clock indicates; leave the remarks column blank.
6:01
